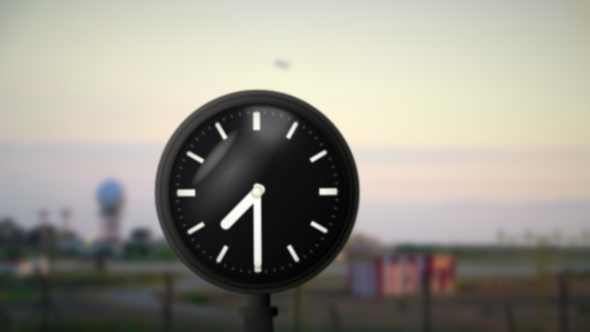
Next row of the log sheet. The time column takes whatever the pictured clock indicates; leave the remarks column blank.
7:30
